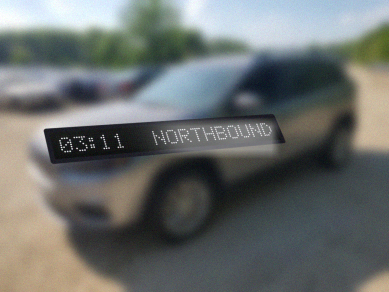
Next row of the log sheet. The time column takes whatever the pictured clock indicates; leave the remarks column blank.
3:11
